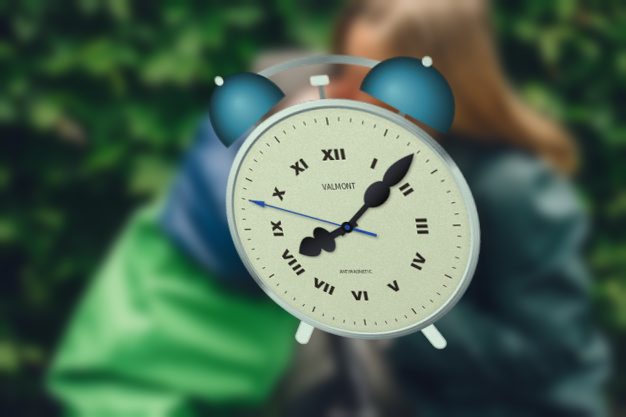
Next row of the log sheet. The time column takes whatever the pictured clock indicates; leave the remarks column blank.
8:07:48
